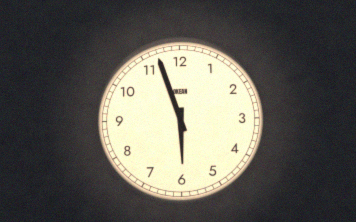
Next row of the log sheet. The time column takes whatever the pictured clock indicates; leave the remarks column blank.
5:57
